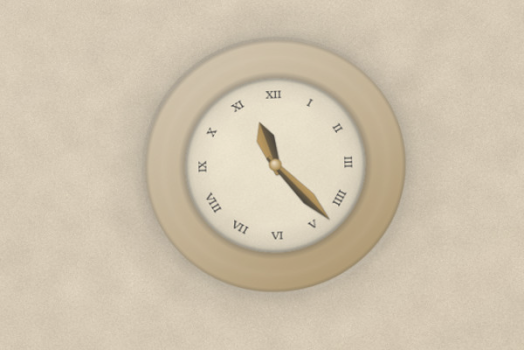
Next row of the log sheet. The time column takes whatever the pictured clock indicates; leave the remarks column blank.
11:23
